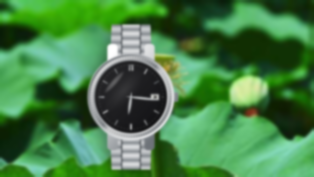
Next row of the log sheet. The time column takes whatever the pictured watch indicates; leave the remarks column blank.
6:16
